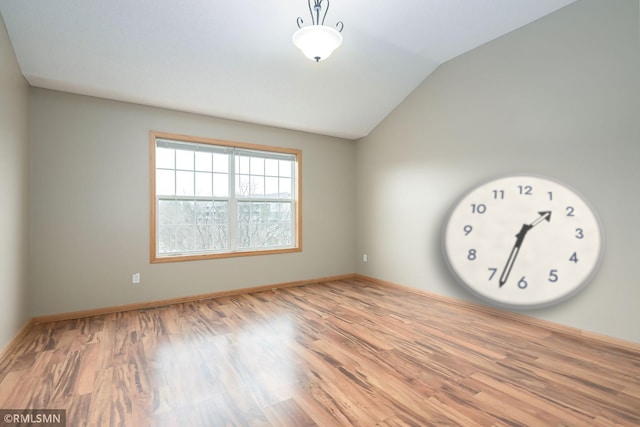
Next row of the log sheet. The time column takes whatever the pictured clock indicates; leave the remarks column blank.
1:33
